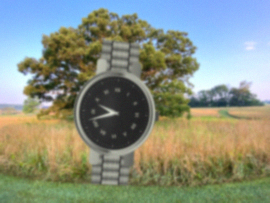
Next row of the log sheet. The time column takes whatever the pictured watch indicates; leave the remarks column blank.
9:42
